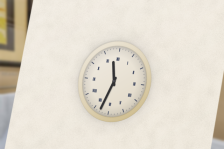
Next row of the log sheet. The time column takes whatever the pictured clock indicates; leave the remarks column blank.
11:33
